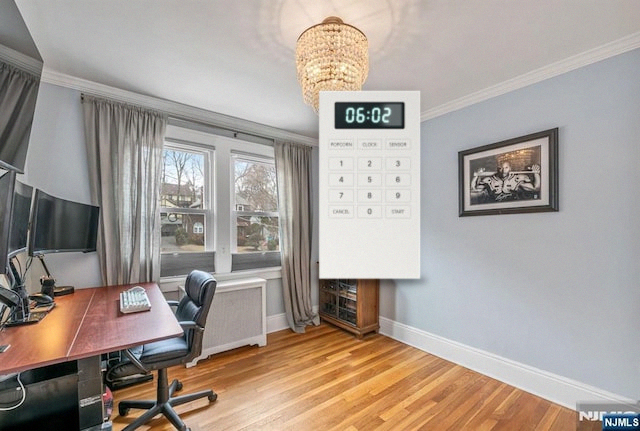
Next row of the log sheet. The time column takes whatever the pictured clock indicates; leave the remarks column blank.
6:02
